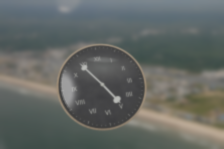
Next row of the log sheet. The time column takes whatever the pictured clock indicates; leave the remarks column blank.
4:54
